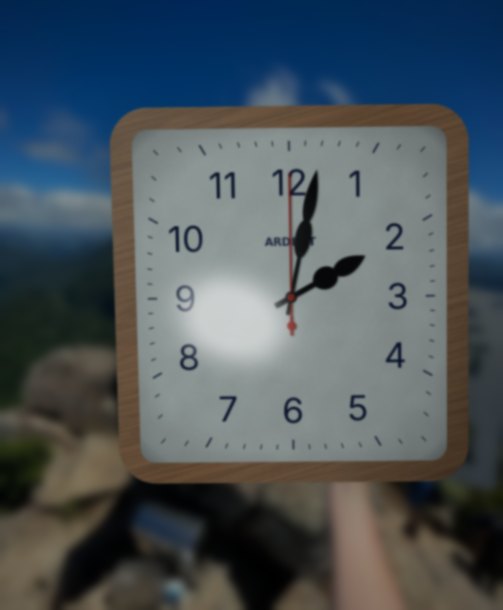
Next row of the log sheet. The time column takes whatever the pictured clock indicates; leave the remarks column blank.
2:02:00
